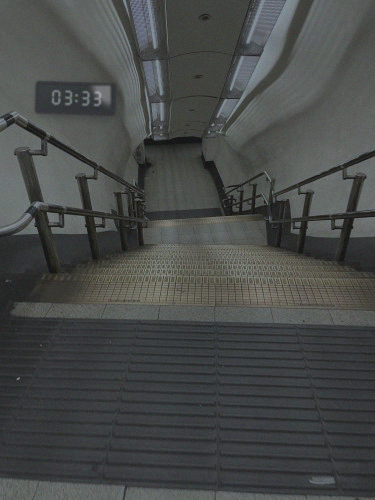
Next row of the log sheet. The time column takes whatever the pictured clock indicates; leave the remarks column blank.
3:33
